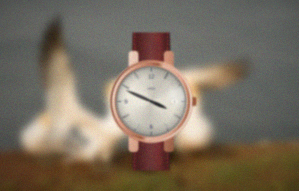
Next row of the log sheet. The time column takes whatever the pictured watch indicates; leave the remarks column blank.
3:49
